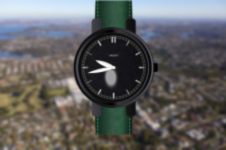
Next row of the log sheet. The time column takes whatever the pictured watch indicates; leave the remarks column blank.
9:43
